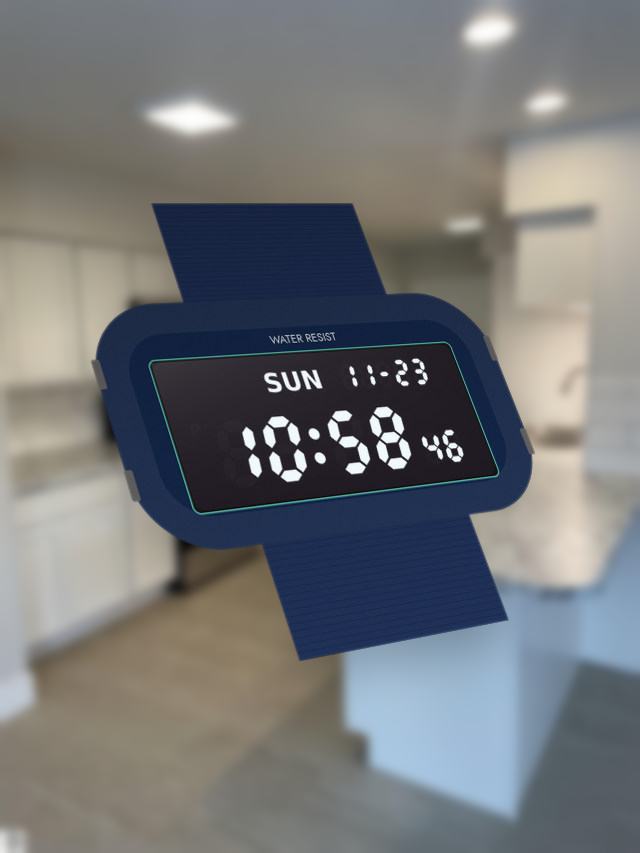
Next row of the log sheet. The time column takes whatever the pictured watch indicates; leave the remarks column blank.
10:58:46
